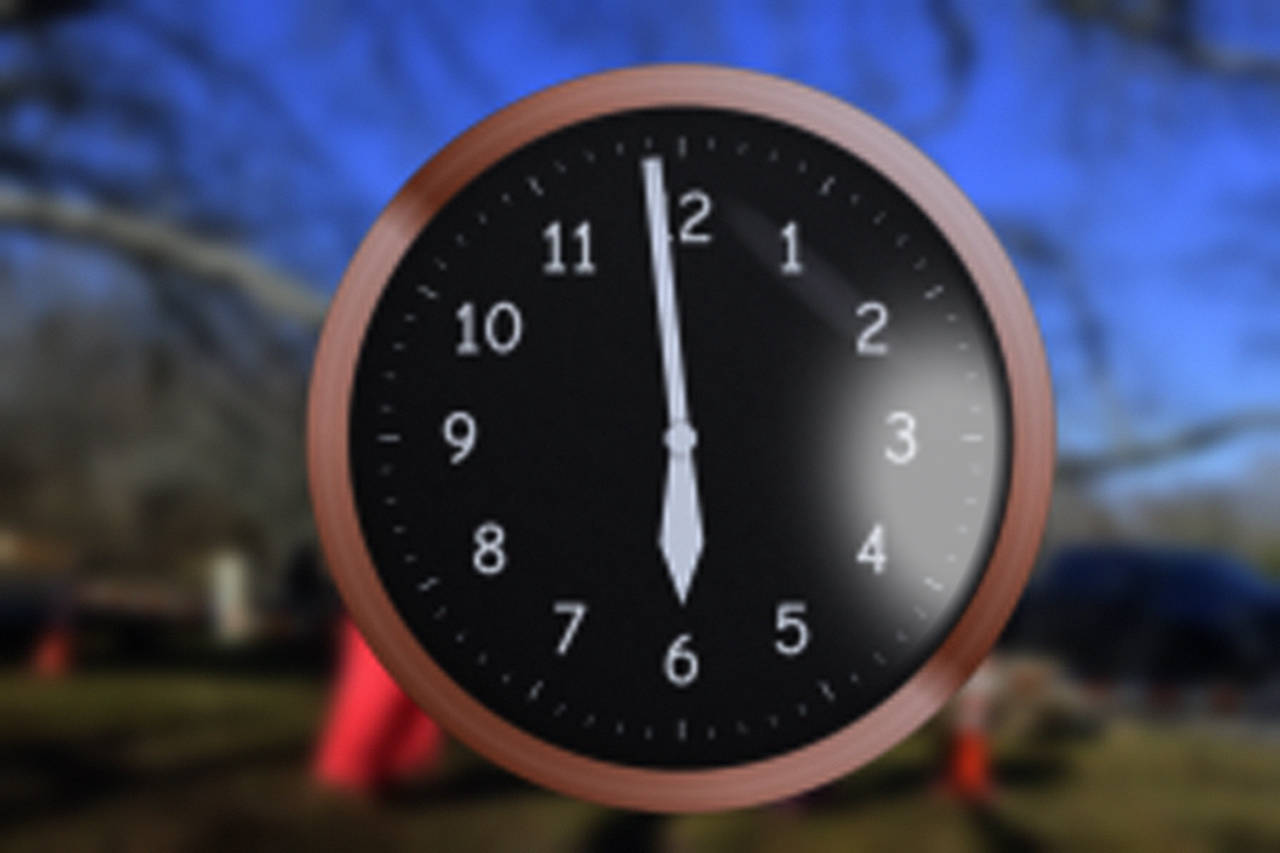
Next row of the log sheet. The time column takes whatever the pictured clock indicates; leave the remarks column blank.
5:59
